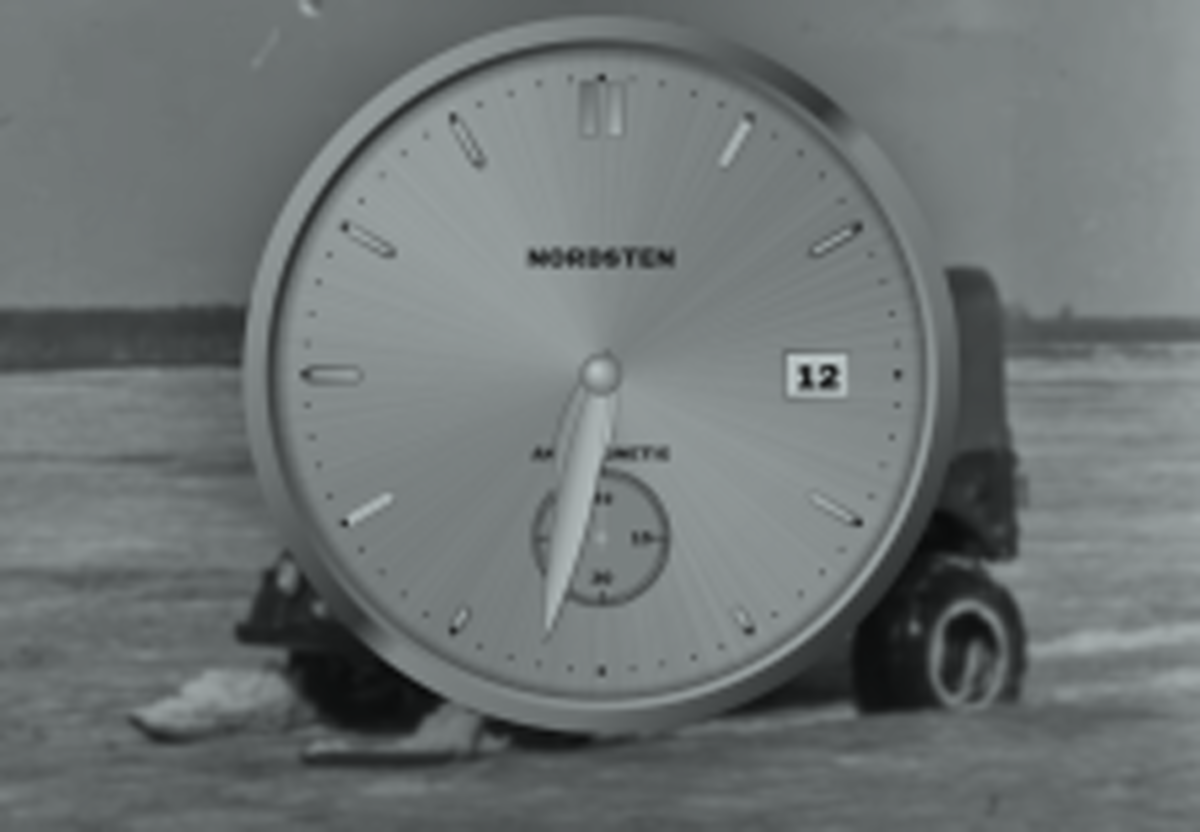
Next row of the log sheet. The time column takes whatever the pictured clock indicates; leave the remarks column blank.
6:32
